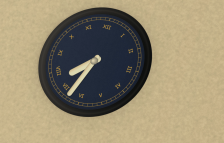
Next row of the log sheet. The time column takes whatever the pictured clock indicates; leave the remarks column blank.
7:33
